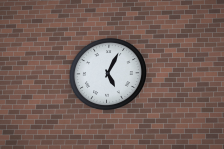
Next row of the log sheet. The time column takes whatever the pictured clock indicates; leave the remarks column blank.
5:04
